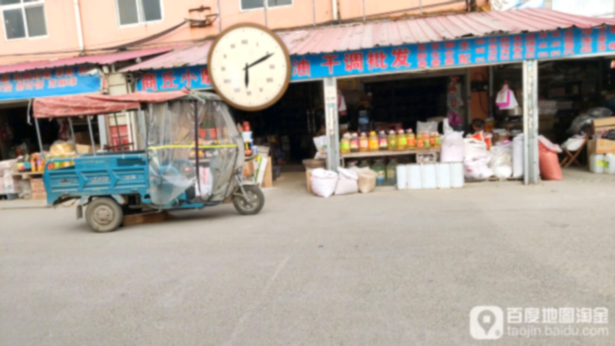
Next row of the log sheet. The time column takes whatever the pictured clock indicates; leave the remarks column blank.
6:11
